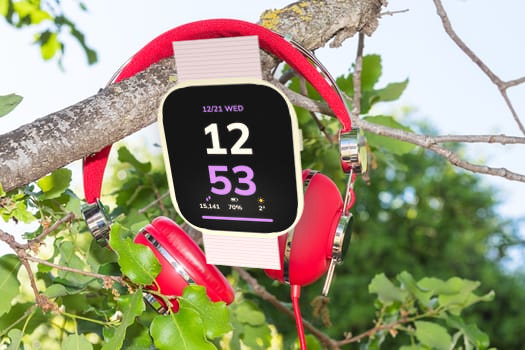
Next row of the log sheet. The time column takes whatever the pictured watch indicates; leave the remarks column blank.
12:53
